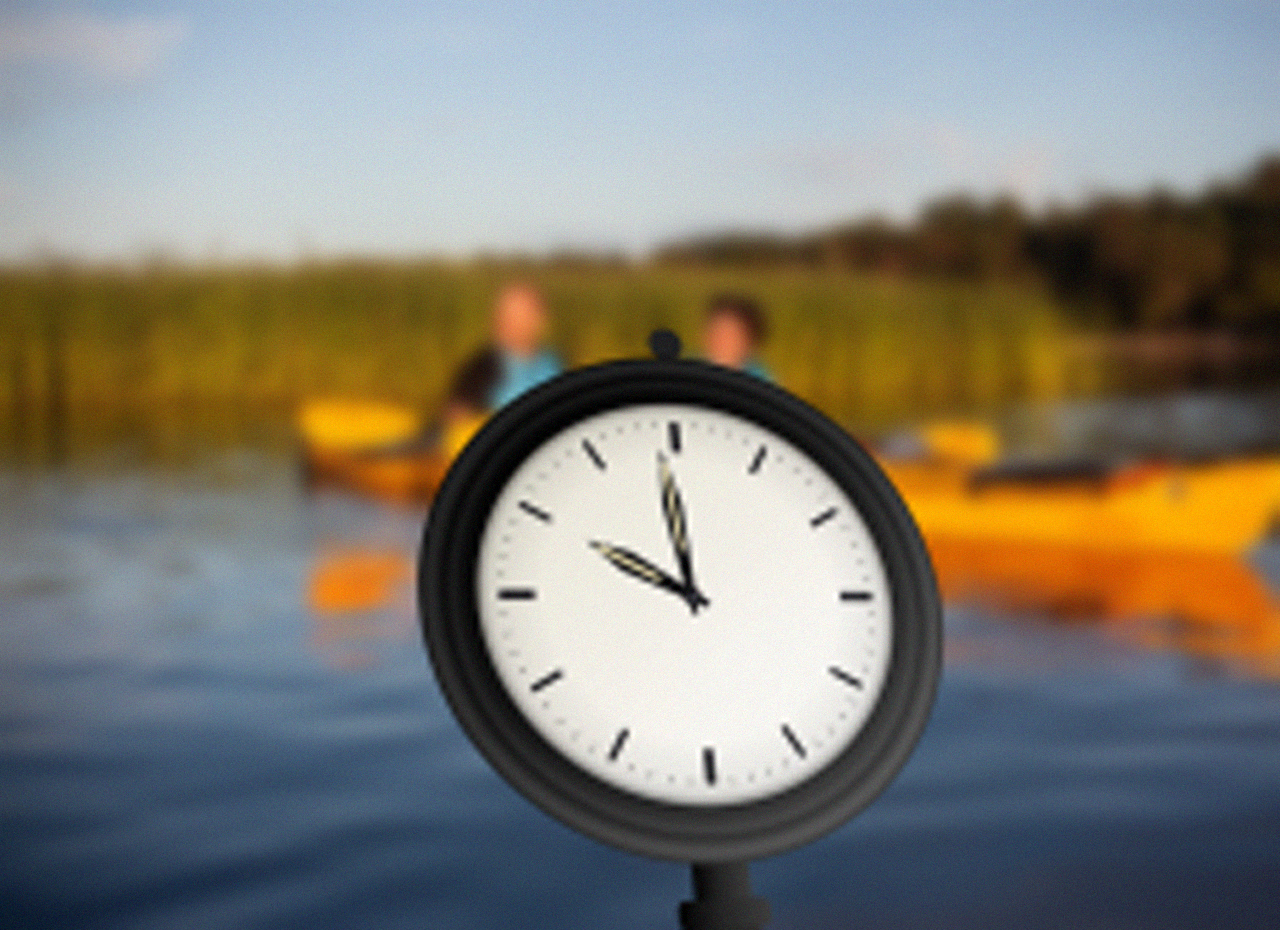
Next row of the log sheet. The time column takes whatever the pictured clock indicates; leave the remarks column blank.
9:59
